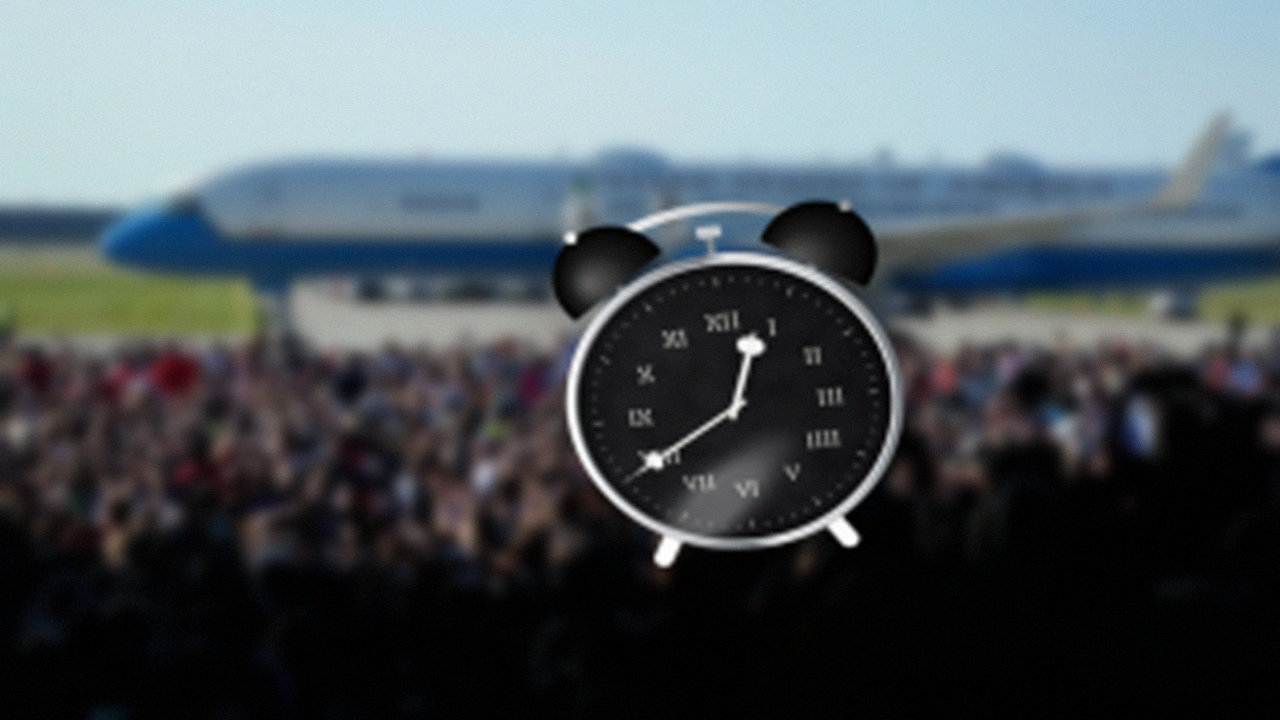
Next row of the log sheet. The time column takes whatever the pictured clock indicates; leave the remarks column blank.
12:40
